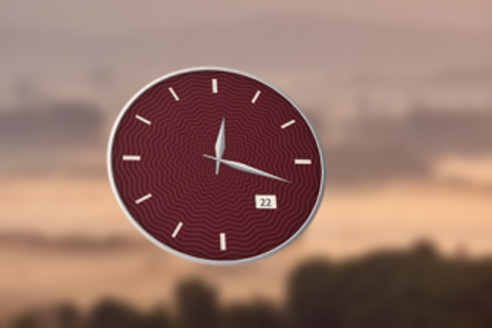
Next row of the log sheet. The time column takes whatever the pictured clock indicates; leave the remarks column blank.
12:18
